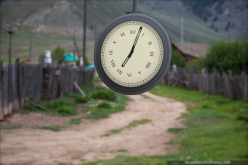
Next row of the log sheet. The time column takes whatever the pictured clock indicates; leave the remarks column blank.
7:03
